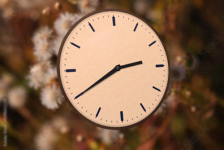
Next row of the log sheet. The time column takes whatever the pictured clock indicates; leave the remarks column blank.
2:40
